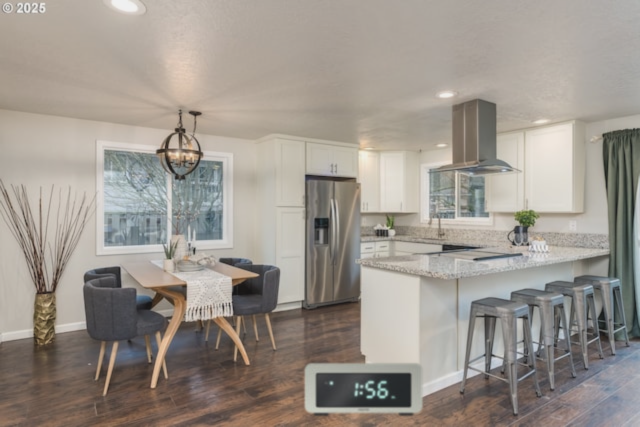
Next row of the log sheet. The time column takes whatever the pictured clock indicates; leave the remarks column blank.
1:56
